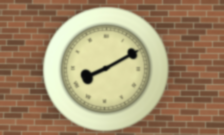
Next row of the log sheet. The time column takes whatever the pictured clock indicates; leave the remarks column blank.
8:10
